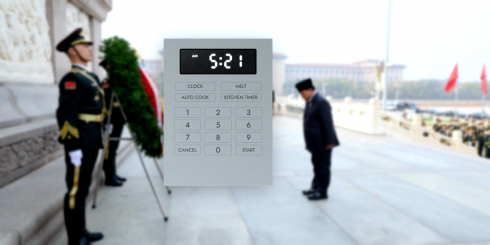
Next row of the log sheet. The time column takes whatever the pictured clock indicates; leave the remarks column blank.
5:21
